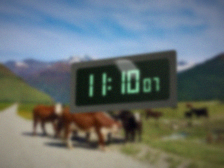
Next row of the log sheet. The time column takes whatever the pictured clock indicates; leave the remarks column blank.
11:10:07
